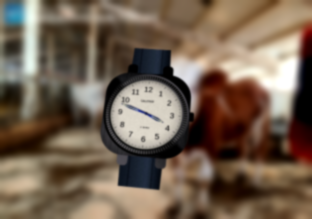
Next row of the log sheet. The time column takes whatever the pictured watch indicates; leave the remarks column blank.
3:48
